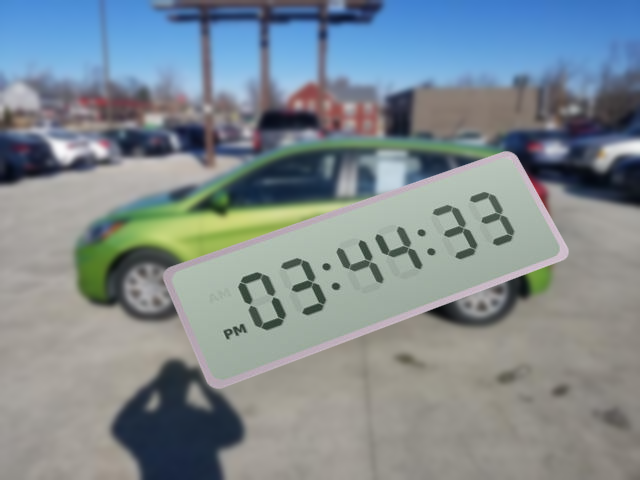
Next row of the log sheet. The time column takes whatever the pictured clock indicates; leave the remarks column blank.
3:44:33
